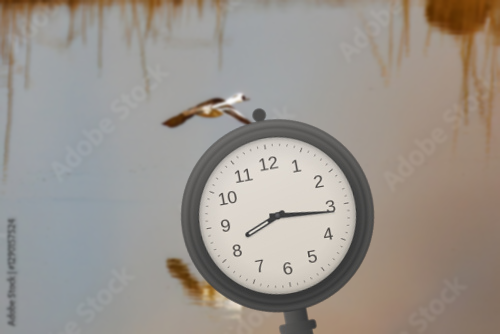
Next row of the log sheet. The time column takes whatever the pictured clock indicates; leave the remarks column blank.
8:16
